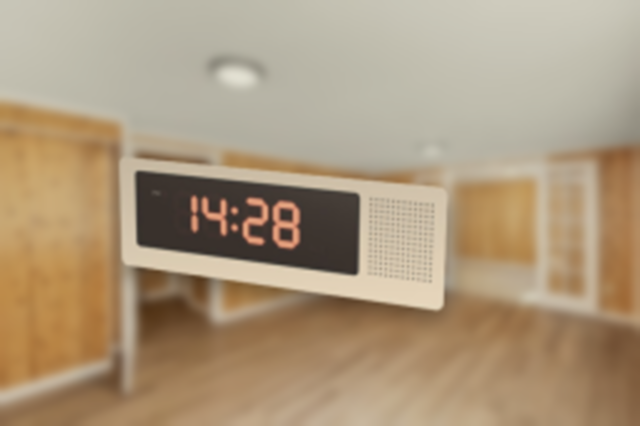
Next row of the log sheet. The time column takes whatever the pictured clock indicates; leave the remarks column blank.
14:28
